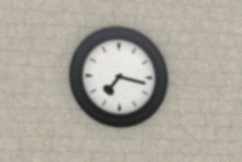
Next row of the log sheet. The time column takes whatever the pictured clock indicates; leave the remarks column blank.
7:17
